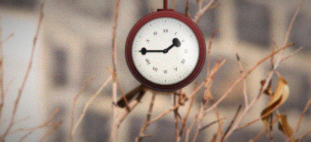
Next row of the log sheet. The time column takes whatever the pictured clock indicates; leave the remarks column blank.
1:45
